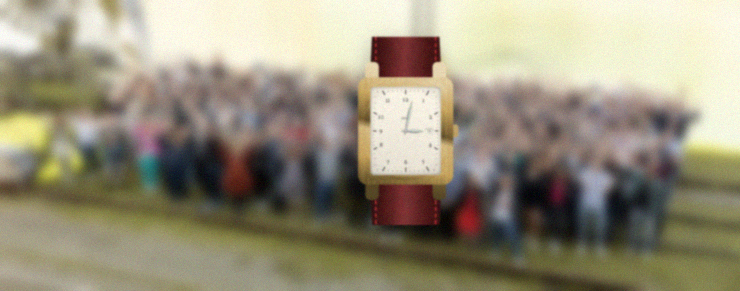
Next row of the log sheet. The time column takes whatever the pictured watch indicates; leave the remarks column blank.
3:02
